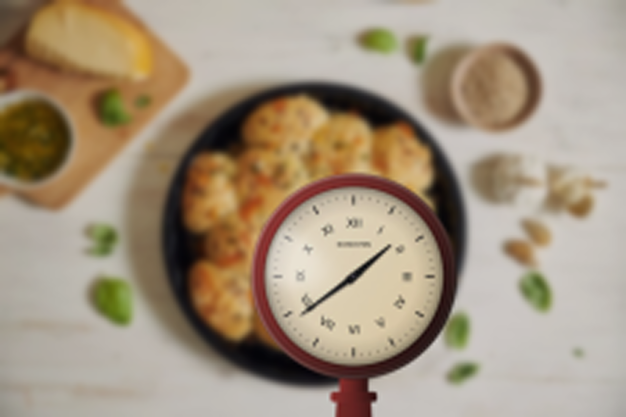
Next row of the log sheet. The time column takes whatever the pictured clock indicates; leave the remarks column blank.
1:39
